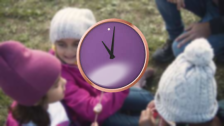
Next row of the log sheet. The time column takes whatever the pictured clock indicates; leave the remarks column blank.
11:02
